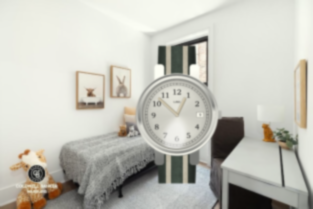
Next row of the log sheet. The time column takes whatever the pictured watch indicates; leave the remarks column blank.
12:52
